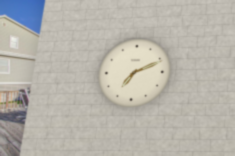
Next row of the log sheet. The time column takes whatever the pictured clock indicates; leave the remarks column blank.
7:11
